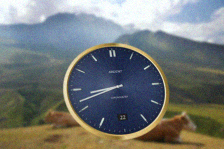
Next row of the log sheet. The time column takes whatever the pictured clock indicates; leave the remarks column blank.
8:42
